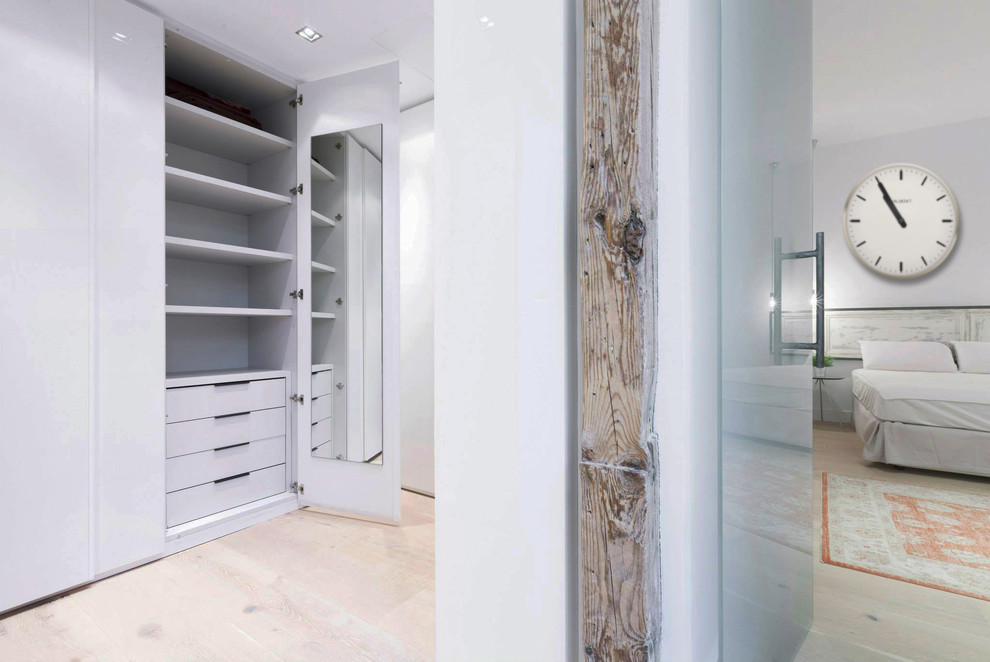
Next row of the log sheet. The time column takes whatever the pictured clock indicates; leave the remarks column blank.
10:55
